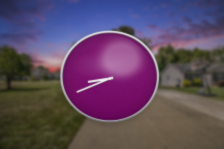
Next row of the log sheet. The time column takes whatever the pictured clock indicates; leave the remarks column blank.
8:41
